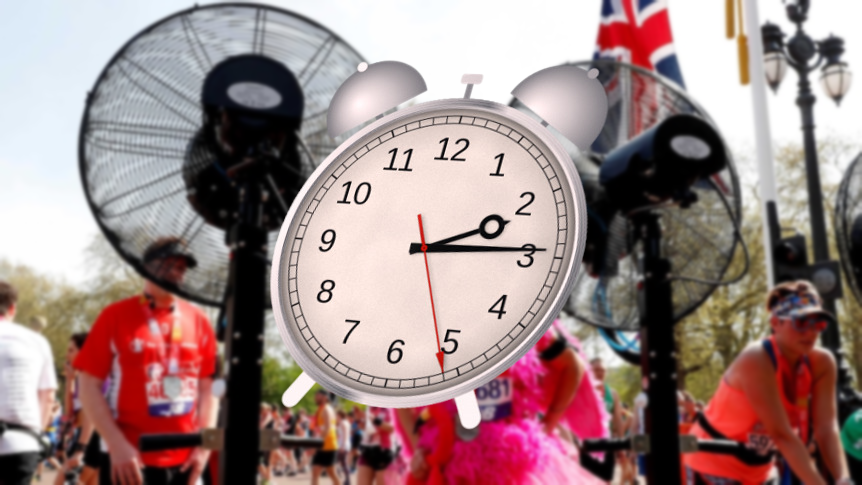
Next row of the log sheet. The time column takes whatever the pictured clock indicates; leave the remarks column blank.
2:14:26
